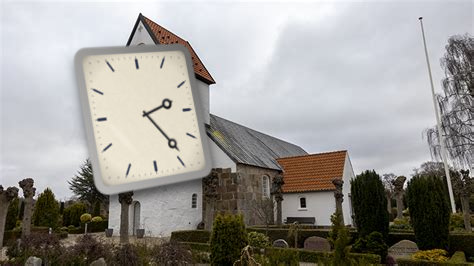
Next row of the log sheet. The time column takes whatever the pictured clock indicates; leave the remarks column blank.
2:24
